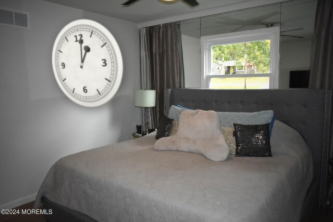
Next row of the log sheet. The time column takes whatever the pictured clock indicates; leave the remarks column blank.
1:01
